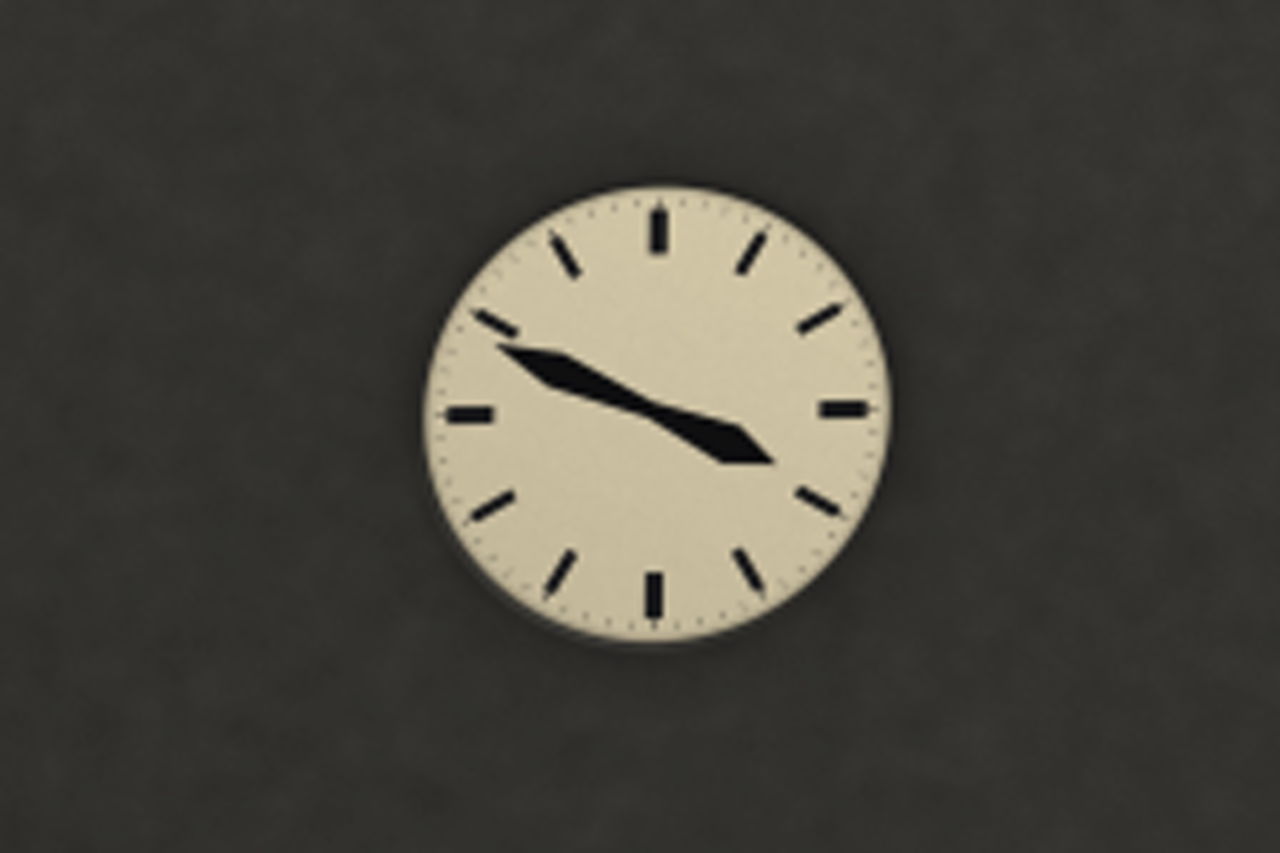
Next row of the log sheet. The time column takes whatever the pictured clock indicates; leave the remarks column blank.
3:49
